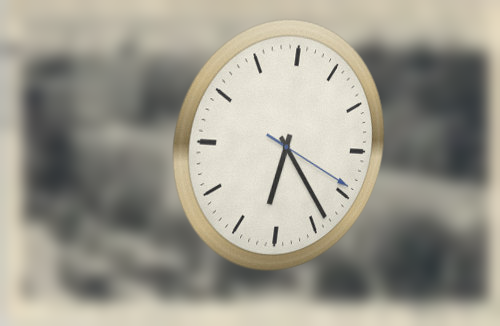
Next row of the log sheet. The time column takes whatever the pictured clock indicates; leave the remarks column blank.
6:23:19
